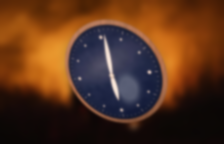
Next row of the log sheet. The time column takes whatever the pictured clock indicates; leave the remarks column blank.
6:01
